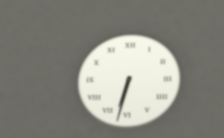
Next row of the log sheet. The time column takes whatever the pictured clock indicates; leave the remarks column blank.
6:32
